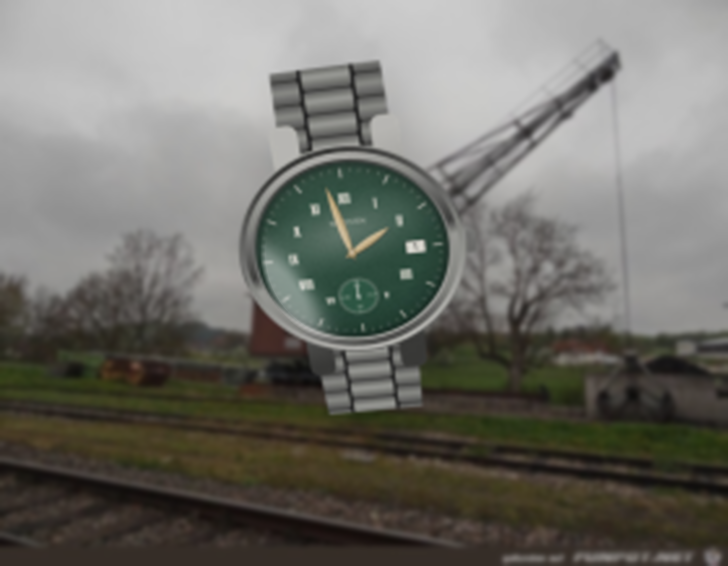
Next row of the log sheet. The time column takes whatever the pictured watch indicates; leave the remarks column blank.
1:58
